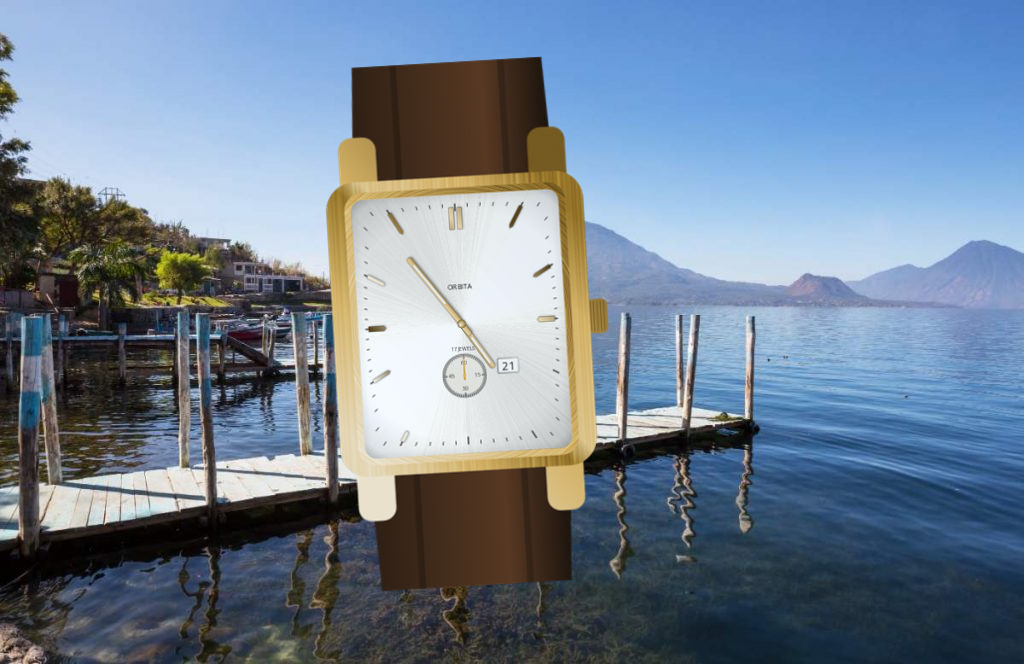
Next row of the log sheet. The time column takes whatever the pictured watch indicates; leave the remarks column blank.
4:54
